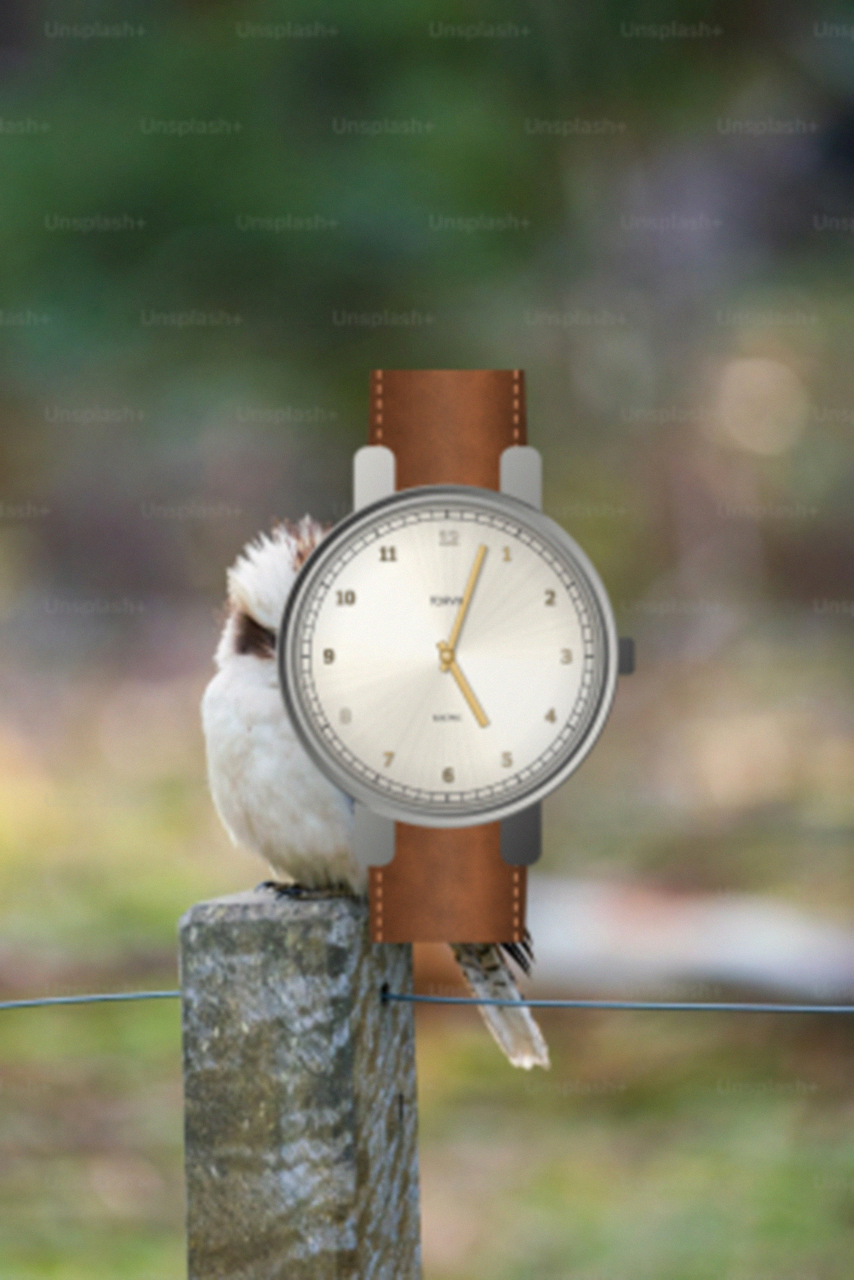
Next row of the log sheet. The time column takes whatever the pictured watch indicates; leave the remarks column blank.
5:03
